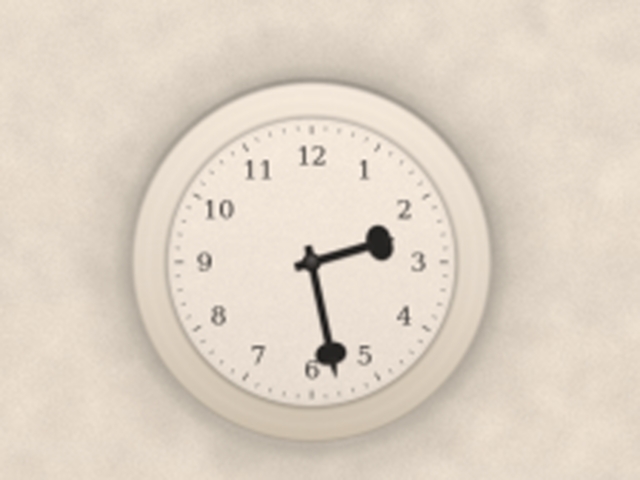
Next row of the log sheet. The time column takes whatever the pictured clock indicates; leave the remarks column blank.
2:28
